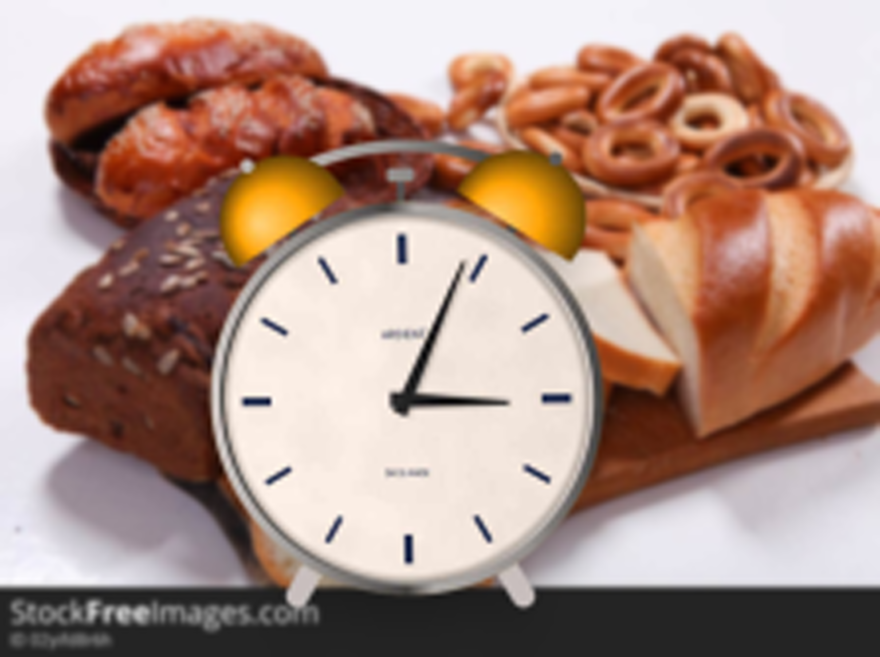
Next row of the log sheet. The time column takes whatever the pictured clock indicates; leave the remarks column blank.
3:04
